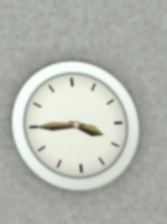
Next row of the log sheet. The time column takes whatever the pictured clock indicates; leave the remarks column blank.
3:45
